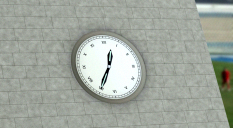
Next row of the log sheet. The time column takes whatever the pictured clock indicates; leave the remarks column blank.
12:35
